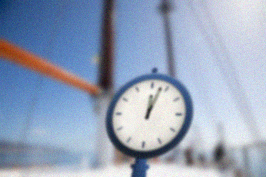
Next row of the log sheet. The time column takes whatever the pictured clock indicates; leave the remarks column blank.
12:03
